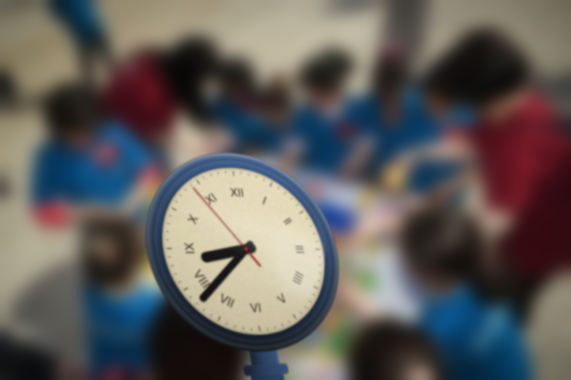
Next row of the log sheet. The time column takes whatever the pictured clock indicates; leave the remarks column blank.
8:37:54
